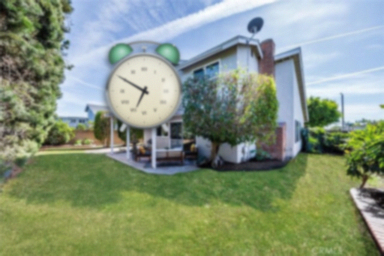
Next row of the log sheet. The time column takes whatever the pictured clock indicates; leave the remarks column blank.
6:50
